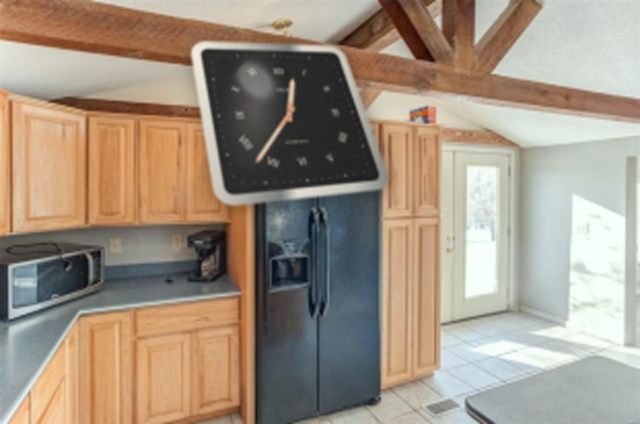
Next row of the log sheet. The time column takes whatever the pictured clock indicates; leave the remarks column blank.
12:37
